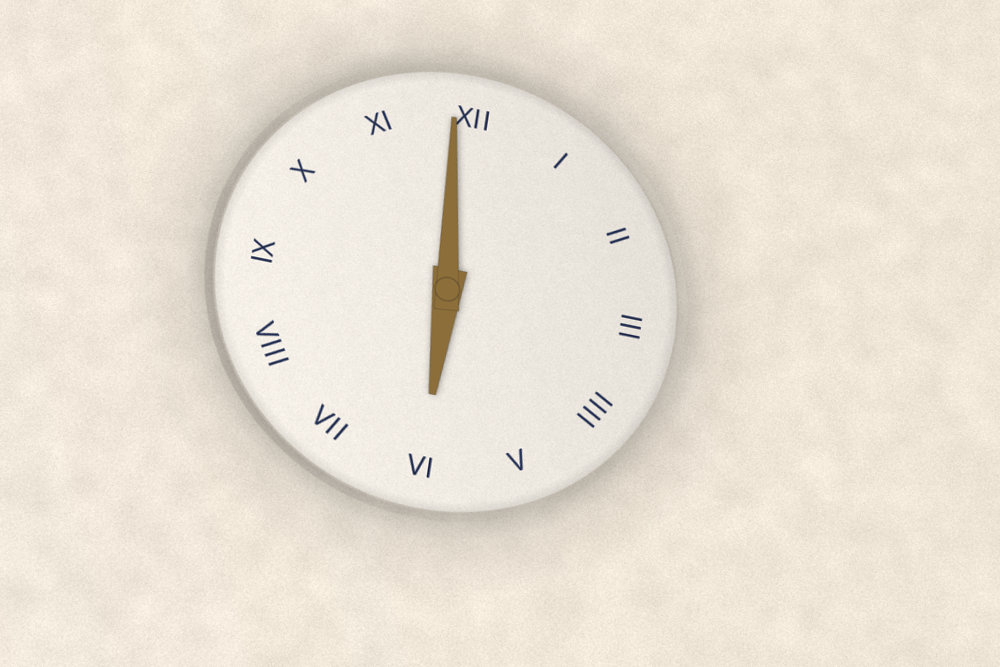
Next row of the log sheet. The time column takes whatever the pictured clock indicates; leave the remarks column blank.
5:59
